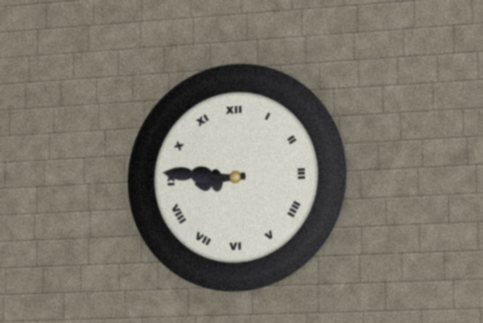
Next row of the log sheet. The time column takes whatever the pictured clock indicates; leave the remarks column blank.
8:46
